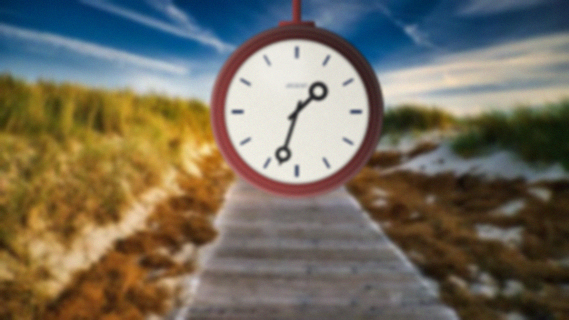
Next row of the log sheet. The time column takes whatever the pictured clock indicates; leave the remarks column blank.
1:33
